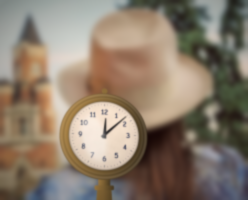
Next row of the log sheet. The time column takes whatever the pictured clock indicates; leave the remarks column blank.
12:08
